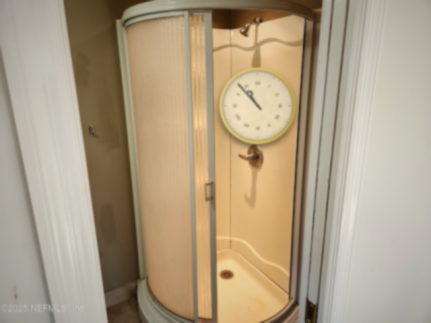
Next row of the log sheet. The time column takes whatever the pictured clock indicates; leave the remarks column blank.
10:53
